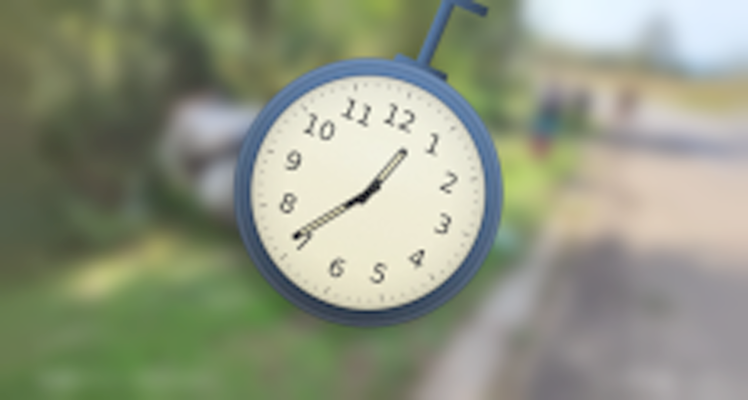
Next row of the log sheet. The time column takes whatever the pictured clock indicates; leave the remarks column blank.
12:36
